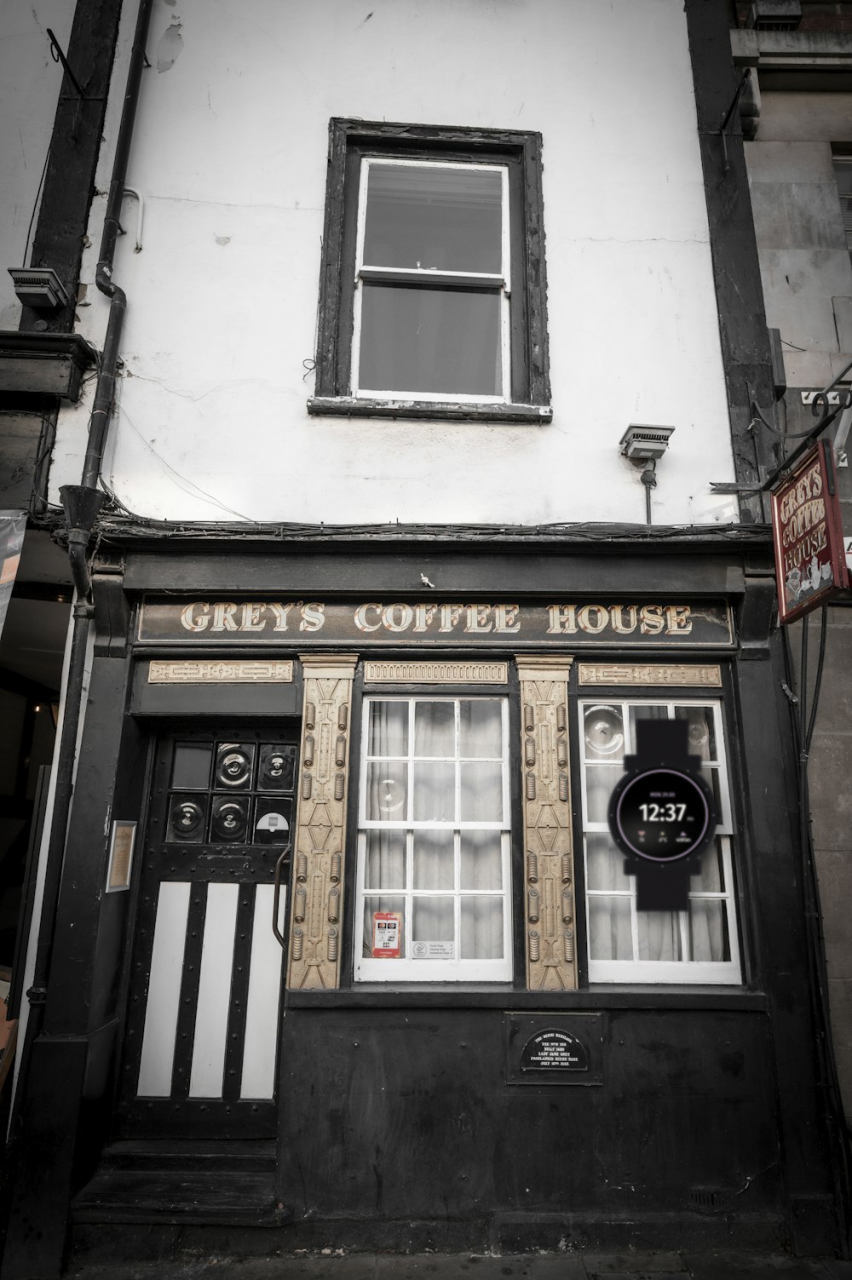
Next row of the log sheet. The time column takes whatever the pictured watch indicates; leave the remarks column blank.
12:37
